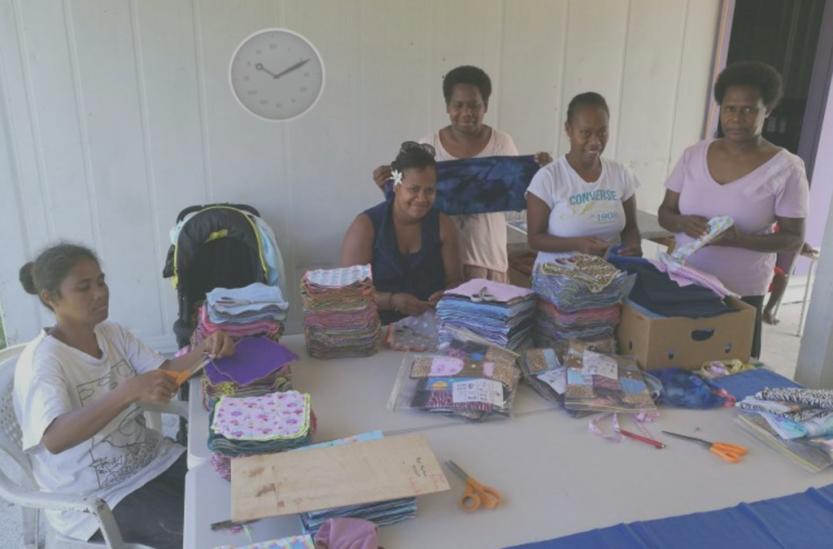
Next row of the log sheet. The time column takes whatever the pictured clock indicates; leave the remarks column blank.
10:11
